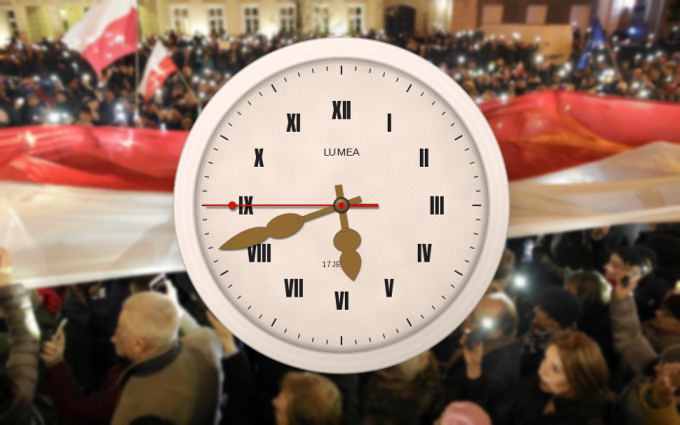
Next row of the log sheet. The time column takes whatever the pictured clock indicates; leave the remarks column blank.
5:41:45
